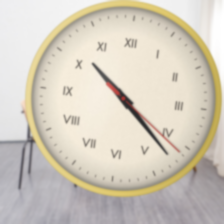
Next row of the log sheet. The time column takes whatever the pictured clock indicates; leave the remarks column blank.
10:22:21
